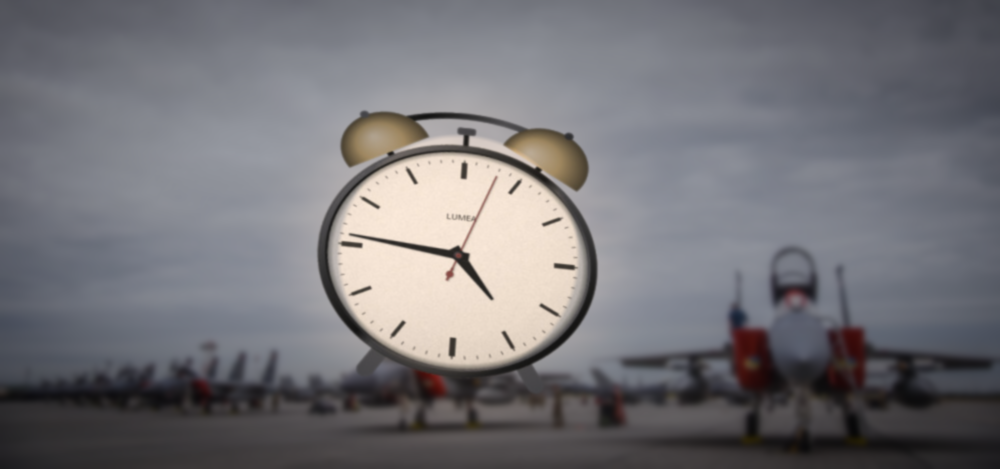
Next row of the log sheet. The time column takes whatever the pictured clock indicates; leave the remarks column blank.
4:46:03
